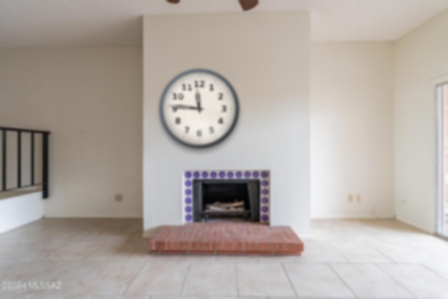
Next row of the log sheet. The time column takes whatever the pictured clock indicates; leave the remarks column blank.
11:46
